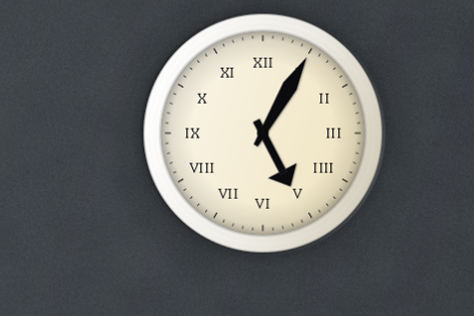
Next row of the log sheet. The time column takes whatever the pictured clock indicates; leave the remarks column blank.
5:05
